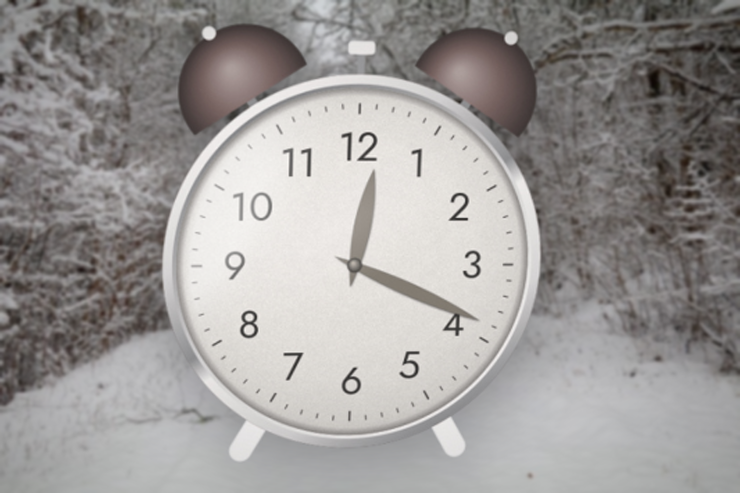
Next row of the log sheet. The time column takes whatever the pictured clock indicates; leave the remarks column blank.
12:19
